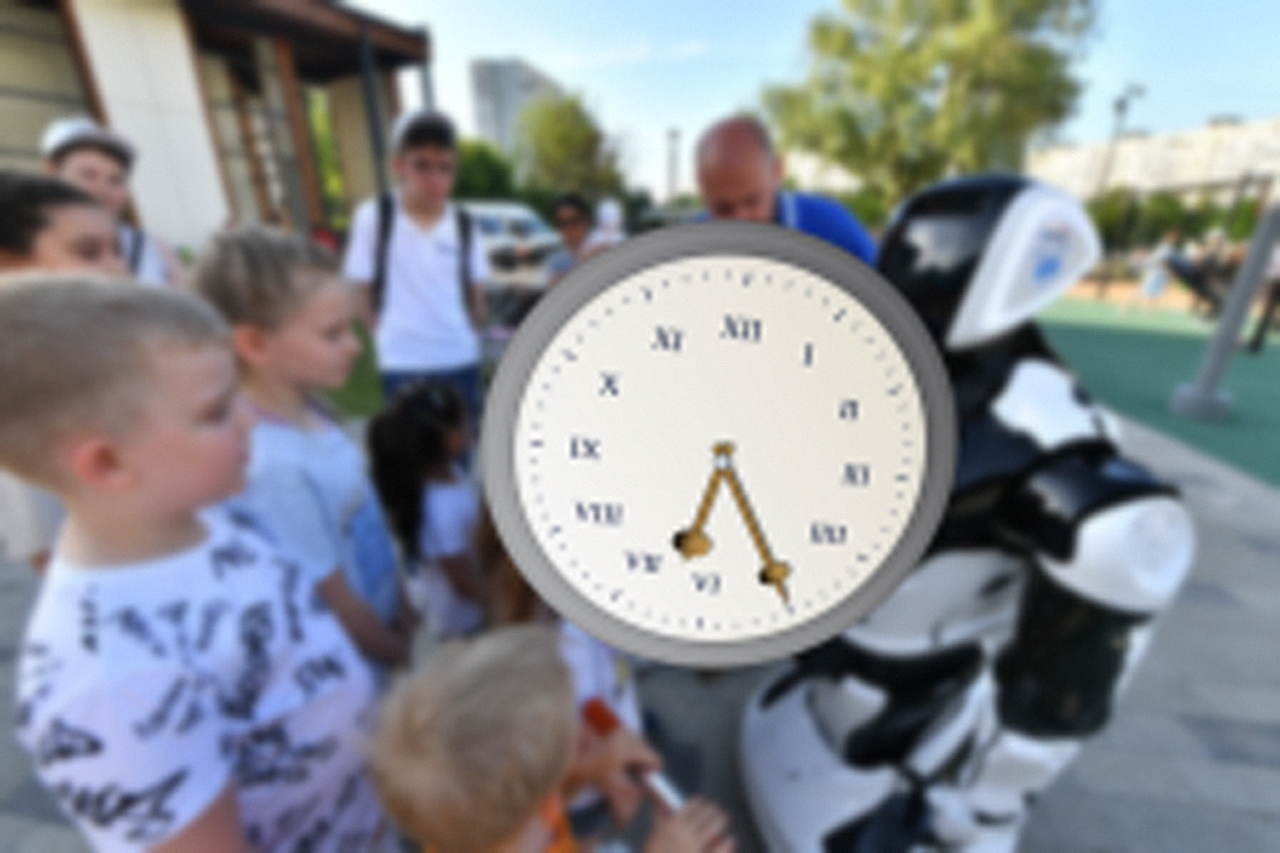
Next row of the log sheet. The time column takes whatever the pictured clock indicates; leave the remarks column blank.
6:25
